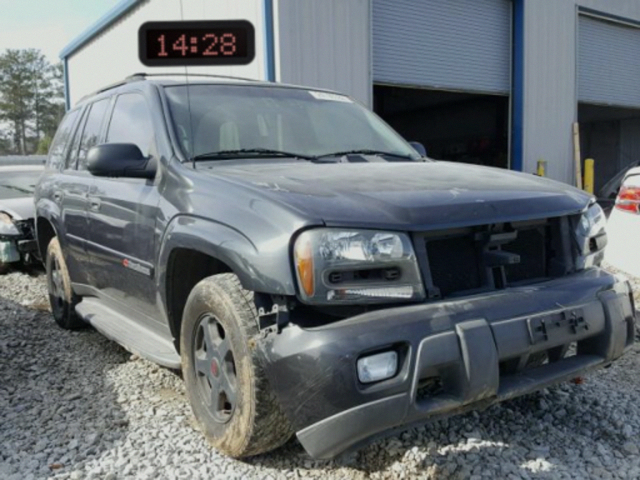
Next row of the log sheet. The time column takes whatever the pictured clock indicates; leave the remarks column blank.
14:28
